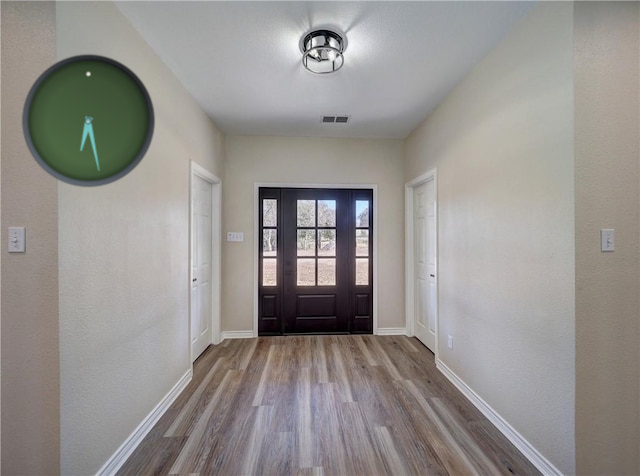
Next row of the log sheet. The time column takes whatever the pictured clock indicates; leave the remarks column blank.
6:28
